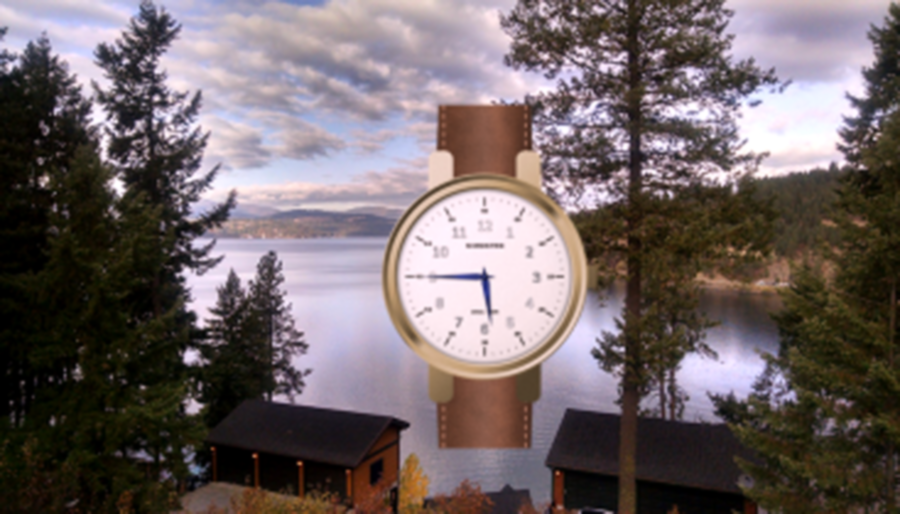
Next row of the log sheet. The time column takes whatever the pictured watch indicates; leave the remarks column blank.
5:45
